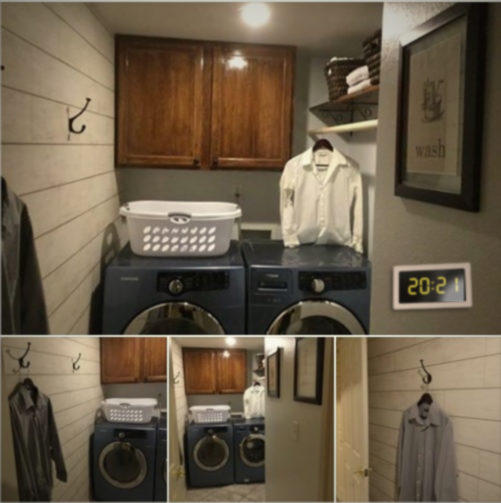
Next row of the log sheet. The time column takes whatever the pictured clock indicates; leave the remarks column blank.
20:21
